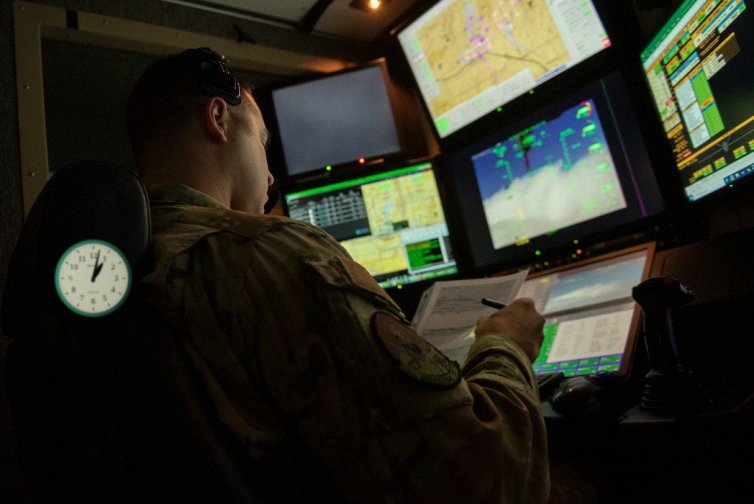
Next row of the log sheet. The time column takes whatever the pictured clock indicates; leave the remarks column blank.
1:02
